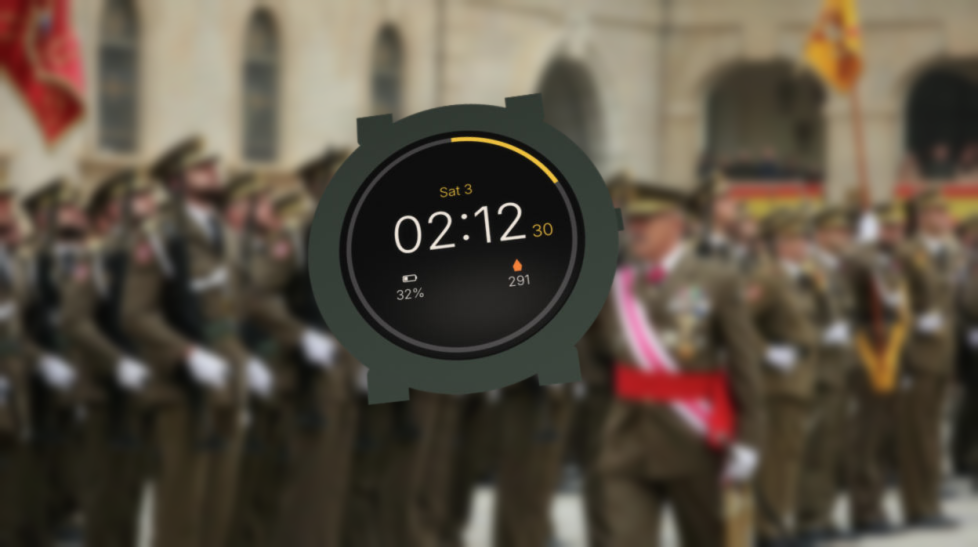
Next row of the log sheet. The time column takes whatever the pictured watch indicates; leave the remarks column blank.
2:12:30
